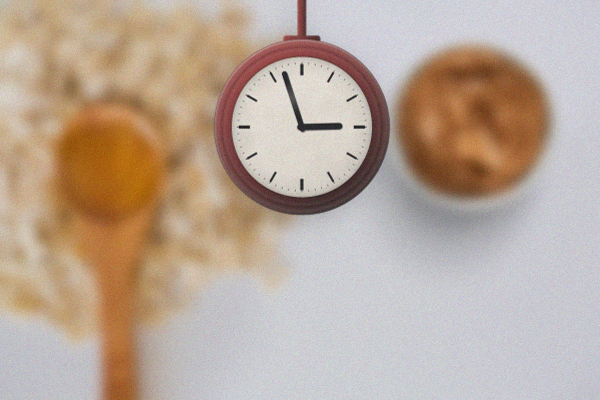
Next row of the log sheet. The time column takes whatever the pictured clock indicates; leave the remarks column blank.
2:57
